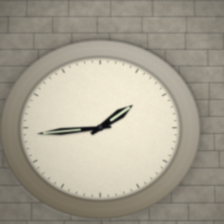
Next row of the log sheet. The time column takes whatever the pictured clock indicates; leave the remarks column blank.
1:44
